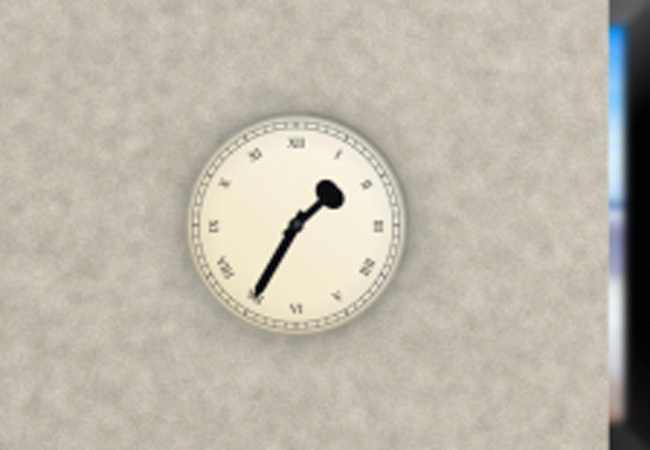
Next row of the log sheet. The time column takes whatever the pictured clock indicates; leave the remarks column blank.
1:35
